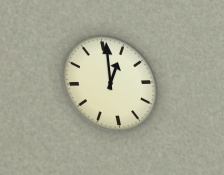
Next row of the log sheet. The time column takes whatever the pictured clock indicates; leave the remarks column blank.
1:01
